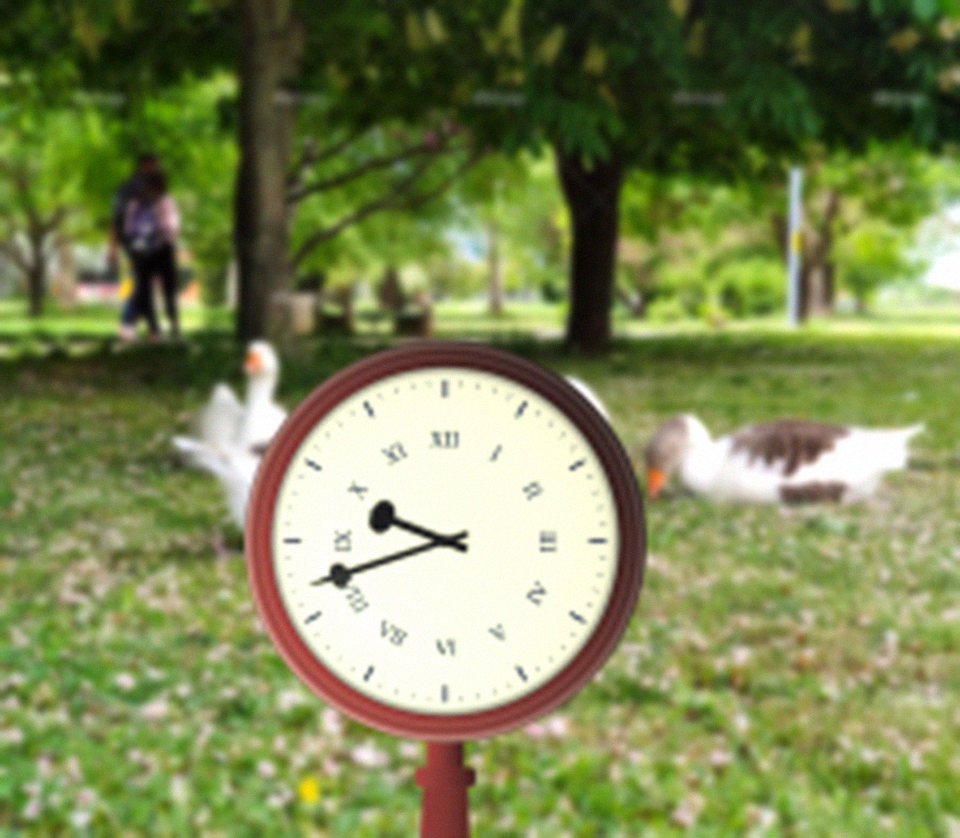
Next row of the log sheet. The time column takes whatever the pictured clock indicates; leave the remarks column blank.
9:42
